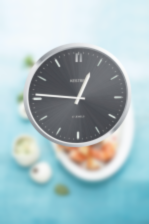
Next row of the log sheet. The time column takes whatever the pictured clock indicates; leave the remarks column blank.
12:46
